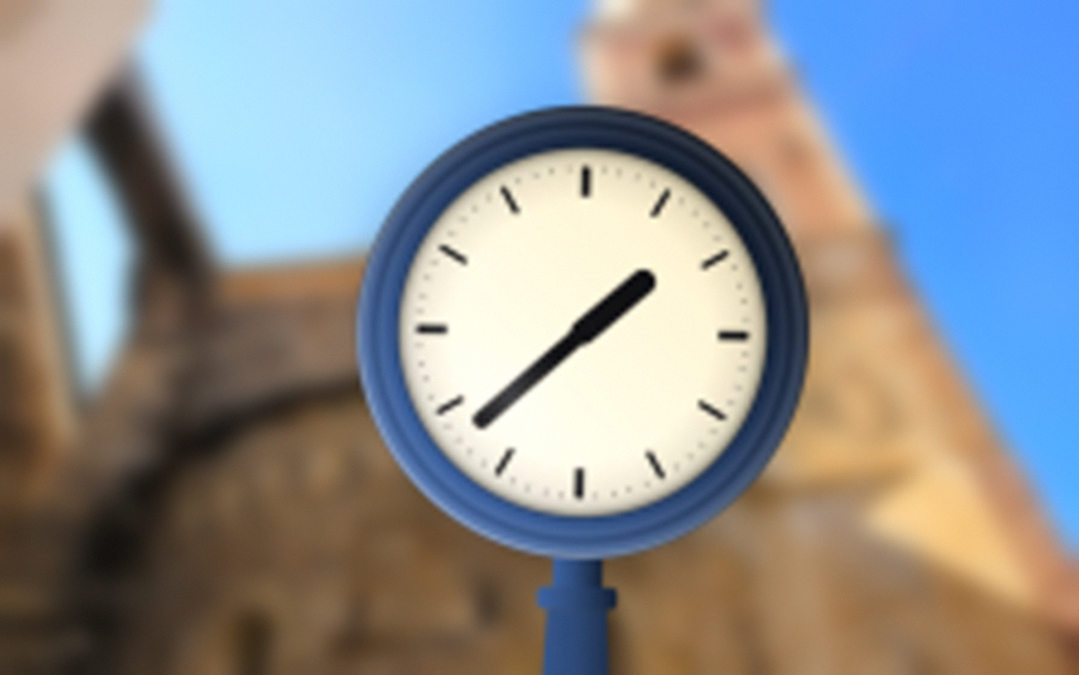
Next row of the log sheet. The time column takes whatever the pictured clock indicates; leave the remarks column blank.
1:38
